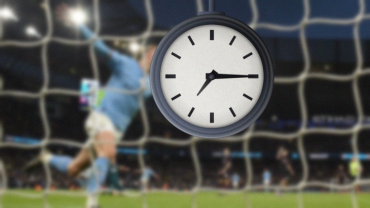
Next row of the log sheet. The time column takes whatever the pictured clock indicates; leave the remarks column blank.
7:15
